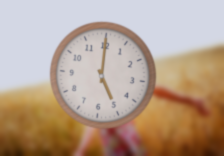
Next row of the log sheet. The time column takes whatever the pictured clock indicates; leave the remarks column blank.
5:00
